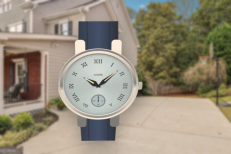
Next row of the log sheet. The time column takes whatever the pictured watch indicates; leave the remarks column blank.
10:08
